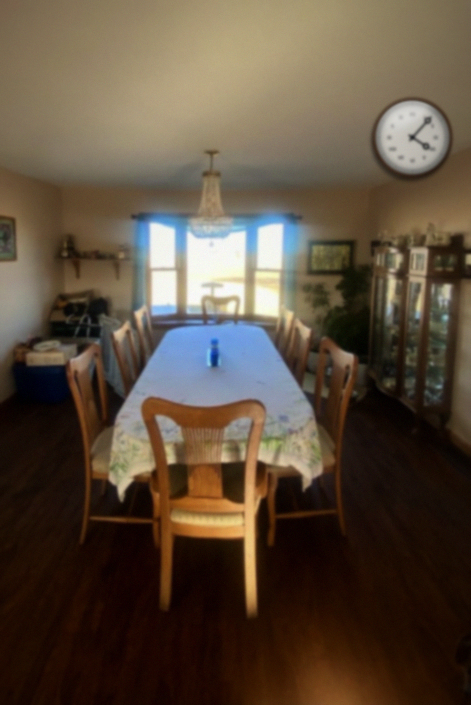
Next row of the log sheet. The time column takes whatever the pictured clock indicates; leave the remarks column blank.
4:07
